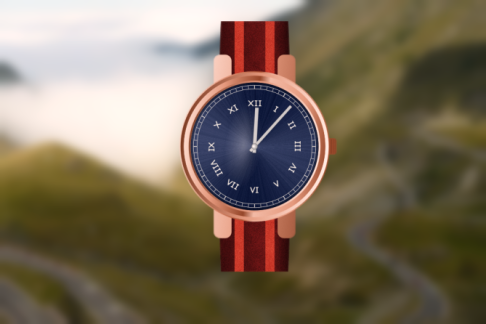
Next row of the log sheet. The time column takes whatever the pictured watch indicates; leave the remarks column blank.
12:07
